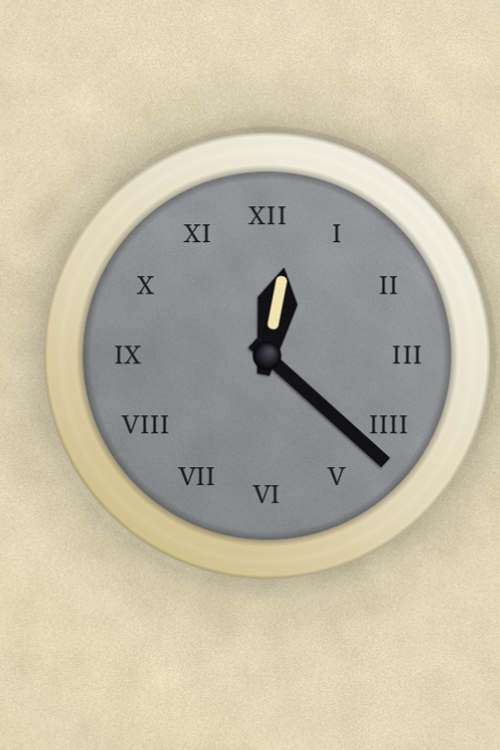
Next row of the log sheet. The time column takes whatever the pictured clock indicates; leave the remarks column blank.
12:22
